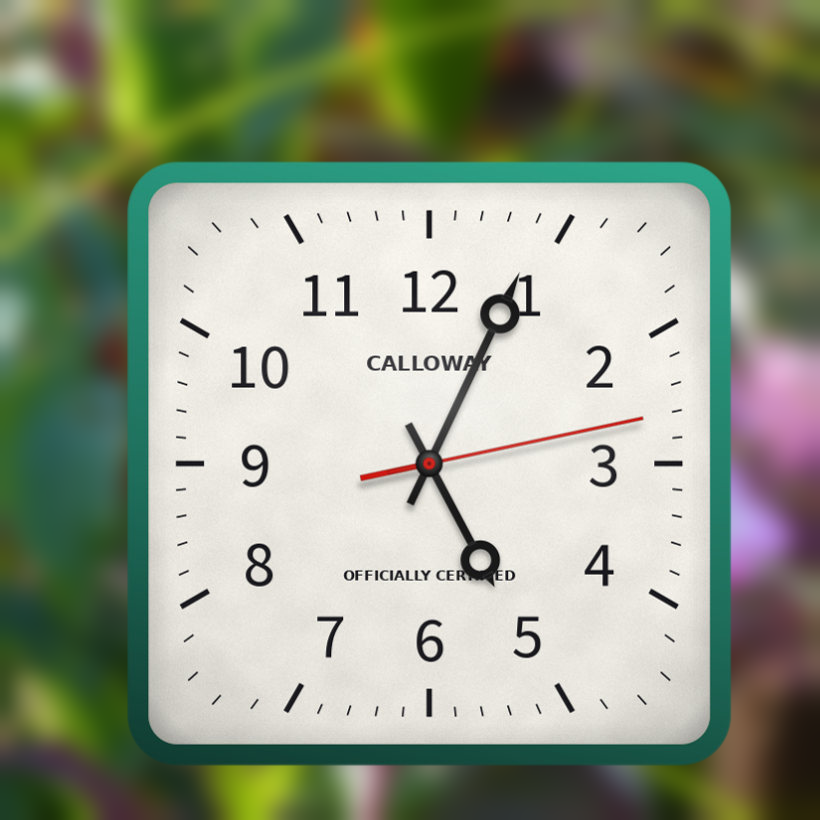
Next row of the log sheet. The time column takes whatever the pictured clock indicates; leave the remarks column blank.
5:04:13
